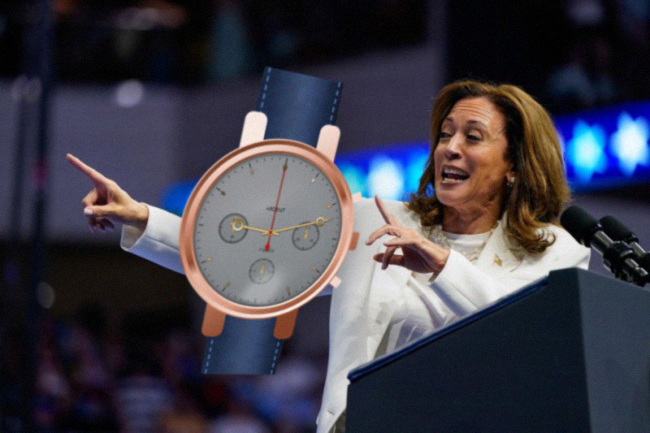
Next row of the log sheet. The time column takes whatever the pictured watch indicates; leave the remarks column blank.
9:12
